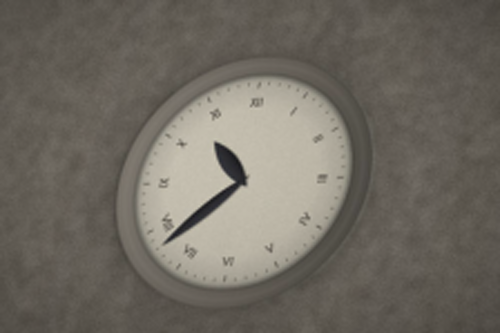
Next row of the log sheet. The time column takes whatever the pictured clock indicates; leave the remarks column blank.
10:38
